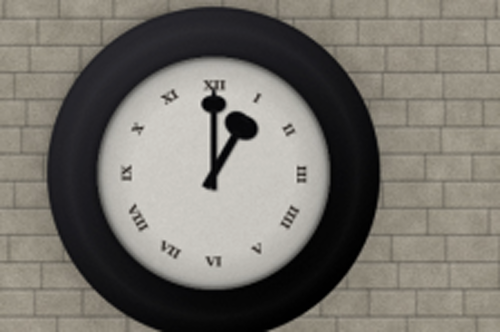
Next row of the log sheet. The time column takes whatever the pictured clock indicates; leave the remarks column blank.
1:00
